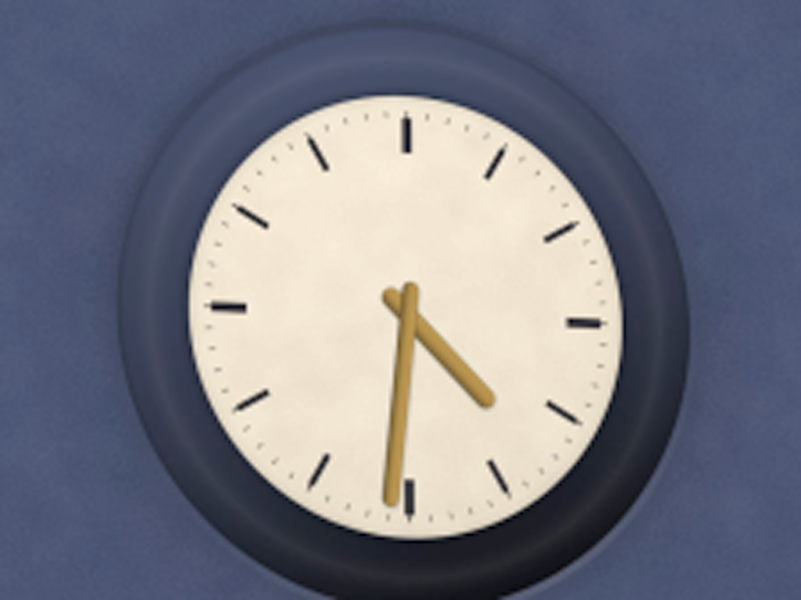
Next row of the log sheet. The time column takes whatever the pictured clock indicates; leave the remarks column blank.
4:31
